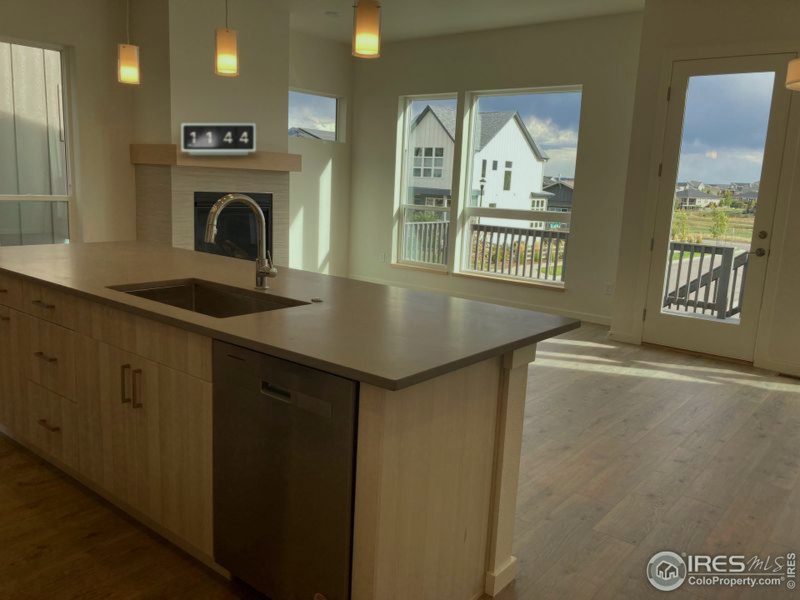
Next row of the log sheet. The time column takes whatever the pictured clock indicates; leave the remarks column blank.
11:44
